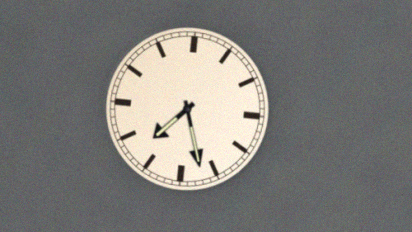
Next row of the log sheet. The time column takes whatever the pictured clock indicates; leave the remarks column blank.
7:27
